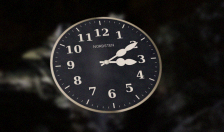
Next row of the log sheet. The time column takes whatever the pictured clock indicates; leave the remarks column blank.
3:10
